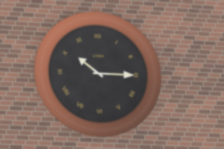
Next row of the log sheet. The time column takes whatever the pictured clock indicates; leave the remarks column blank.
10:15
